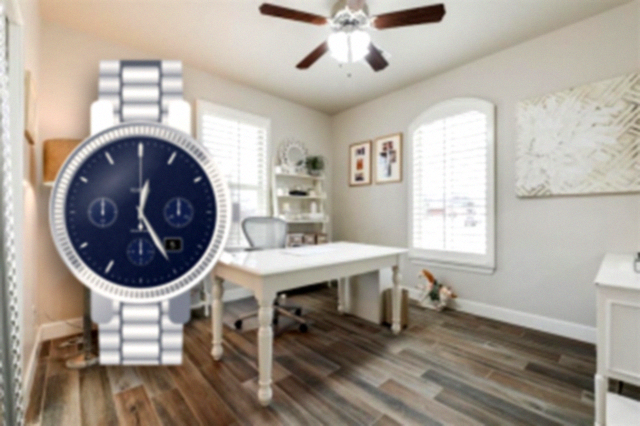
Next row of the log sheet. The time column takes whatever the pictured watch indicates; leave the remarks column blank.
12:25
